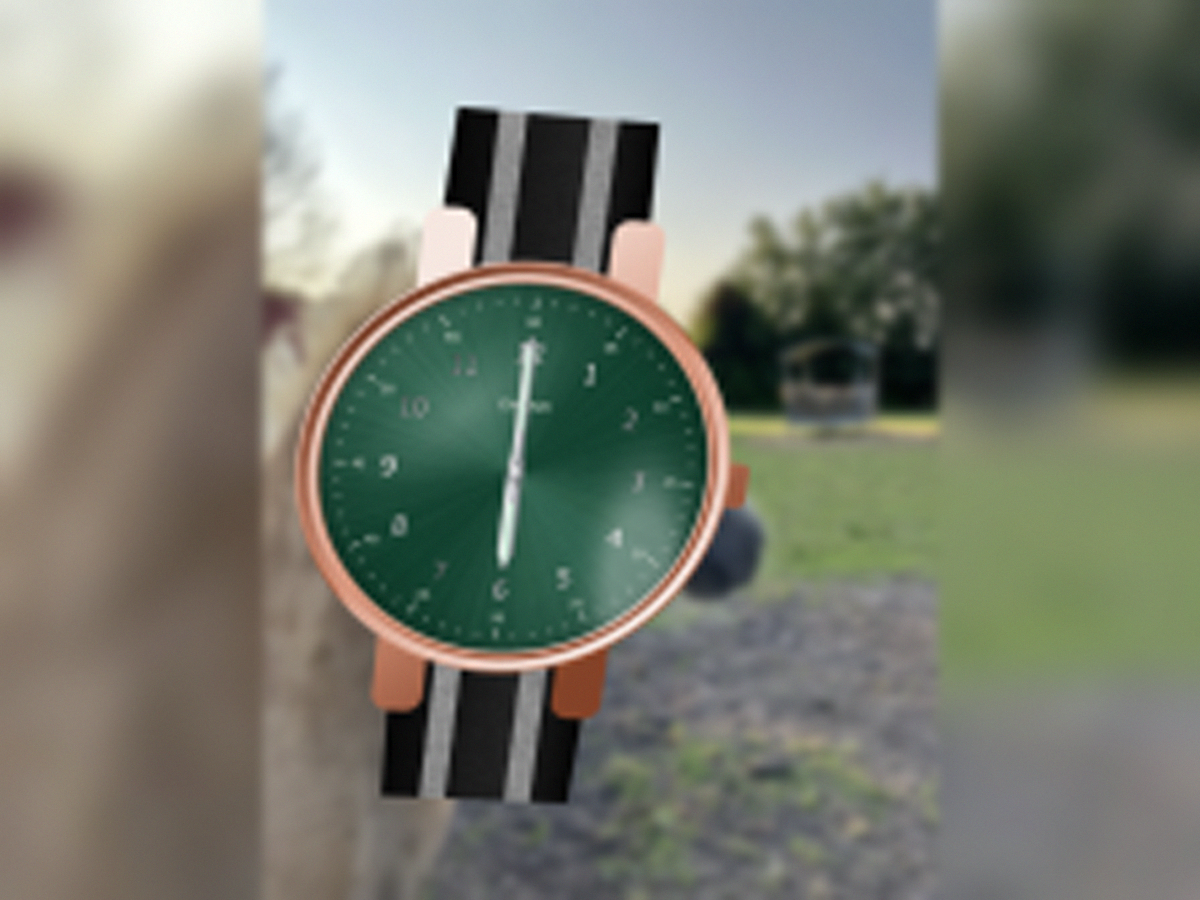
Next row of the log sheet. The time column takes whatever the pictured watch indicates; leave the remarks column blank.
6:00
